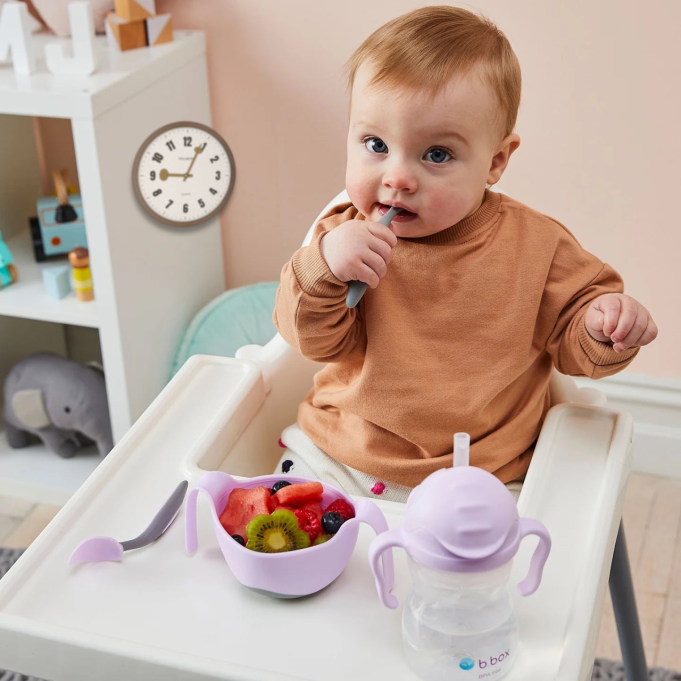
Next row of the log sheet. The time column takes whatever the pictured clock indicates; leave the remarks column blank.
9:04
